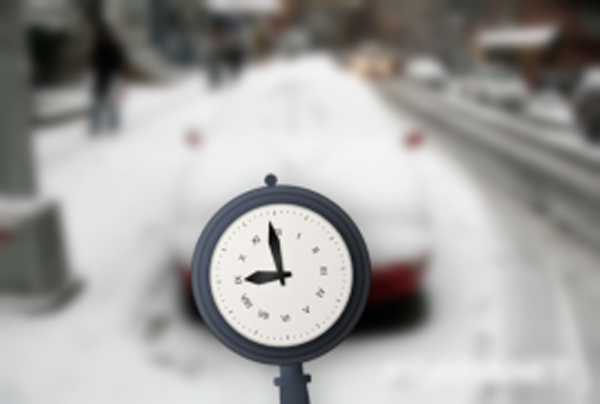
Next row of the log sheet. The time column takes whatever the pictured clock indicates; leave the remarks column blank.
8:59
